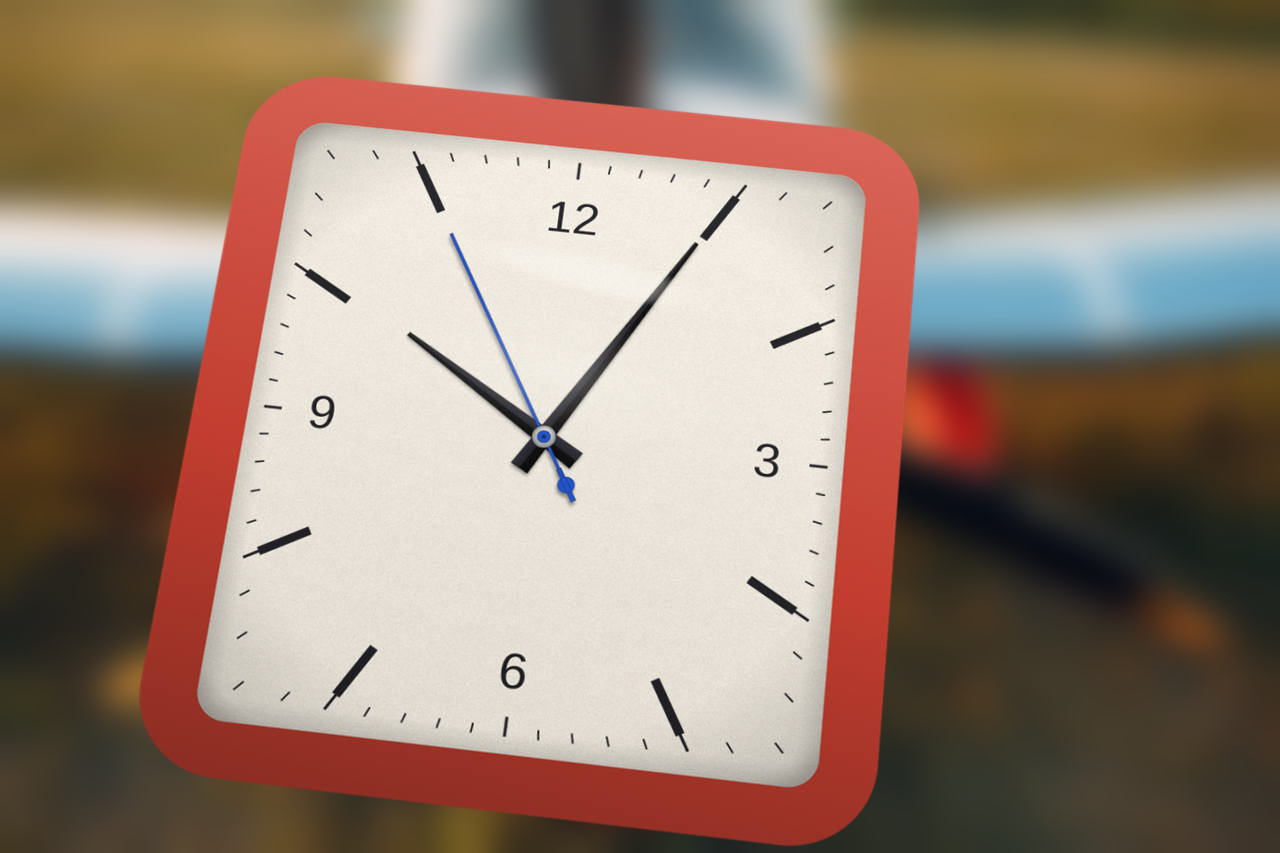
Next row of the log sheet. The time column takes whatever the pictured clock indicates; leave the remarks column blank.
10:04:55
